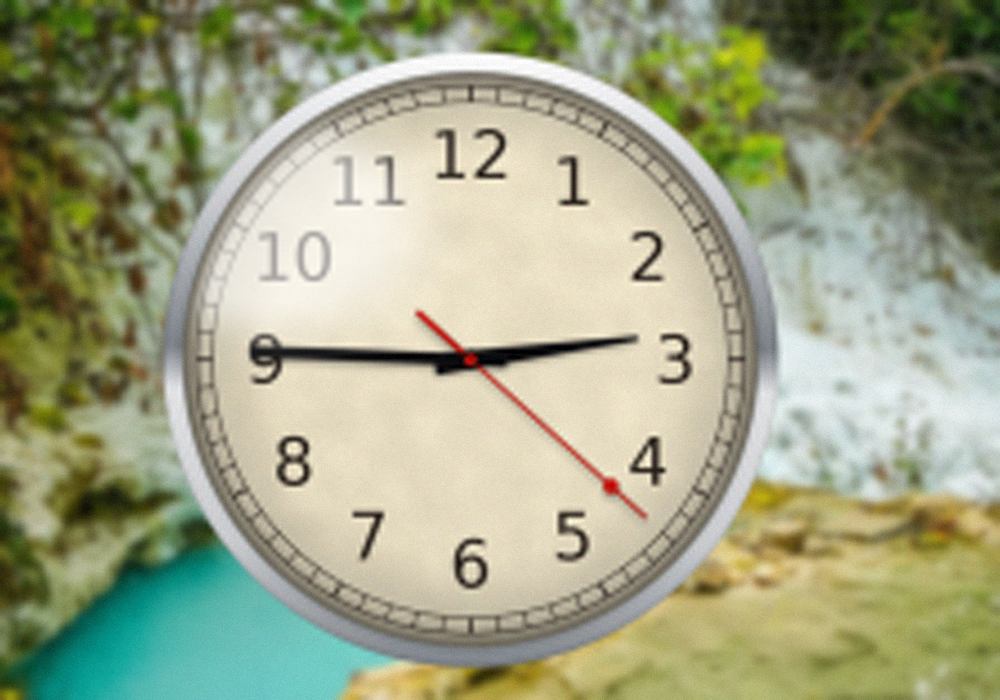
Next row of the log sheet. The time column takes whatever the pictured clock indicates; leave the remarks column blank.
2:45:22
